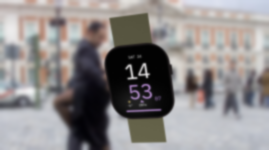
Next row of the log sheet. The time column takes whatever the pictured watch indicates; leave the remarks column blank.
14:53
